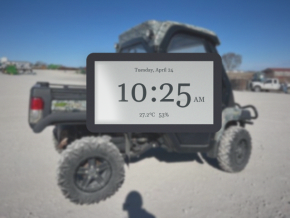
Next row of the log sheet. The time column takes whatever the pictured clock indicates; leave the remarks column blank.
10:25
